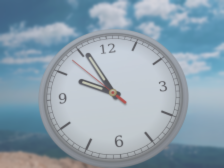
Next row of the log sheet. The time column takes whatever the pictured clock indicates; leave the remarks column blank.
9:55:53
